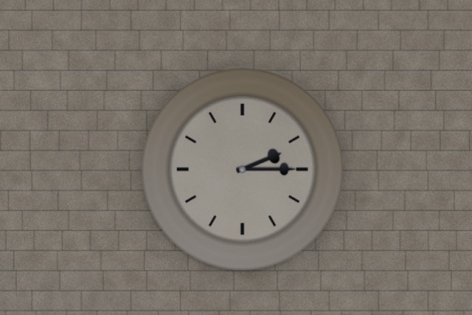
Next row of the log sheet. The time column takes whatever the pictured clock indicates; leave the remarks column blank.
2:15
